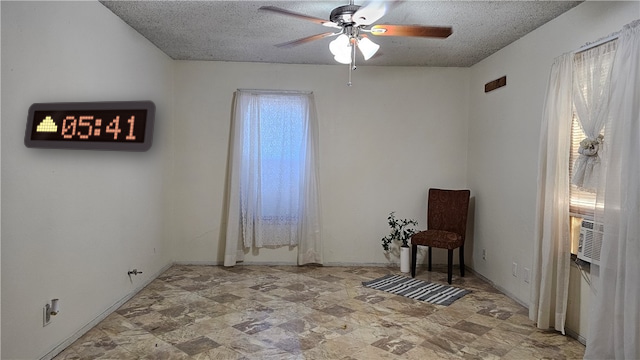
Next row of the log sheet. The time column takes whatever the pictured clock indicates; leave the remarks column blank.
5:41
